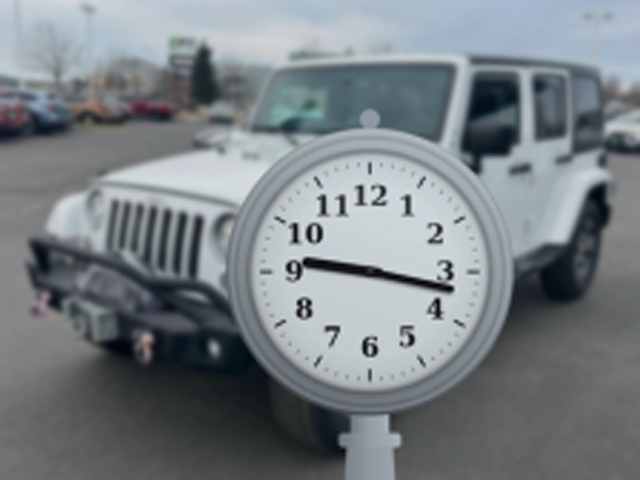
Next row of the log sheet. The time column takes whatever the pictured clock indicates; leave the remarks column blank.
9:17
